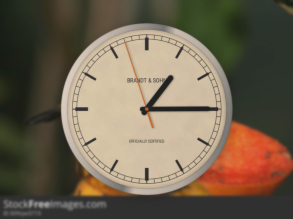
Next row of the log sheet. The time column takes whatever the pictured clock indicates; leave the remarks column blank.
1:14:57
